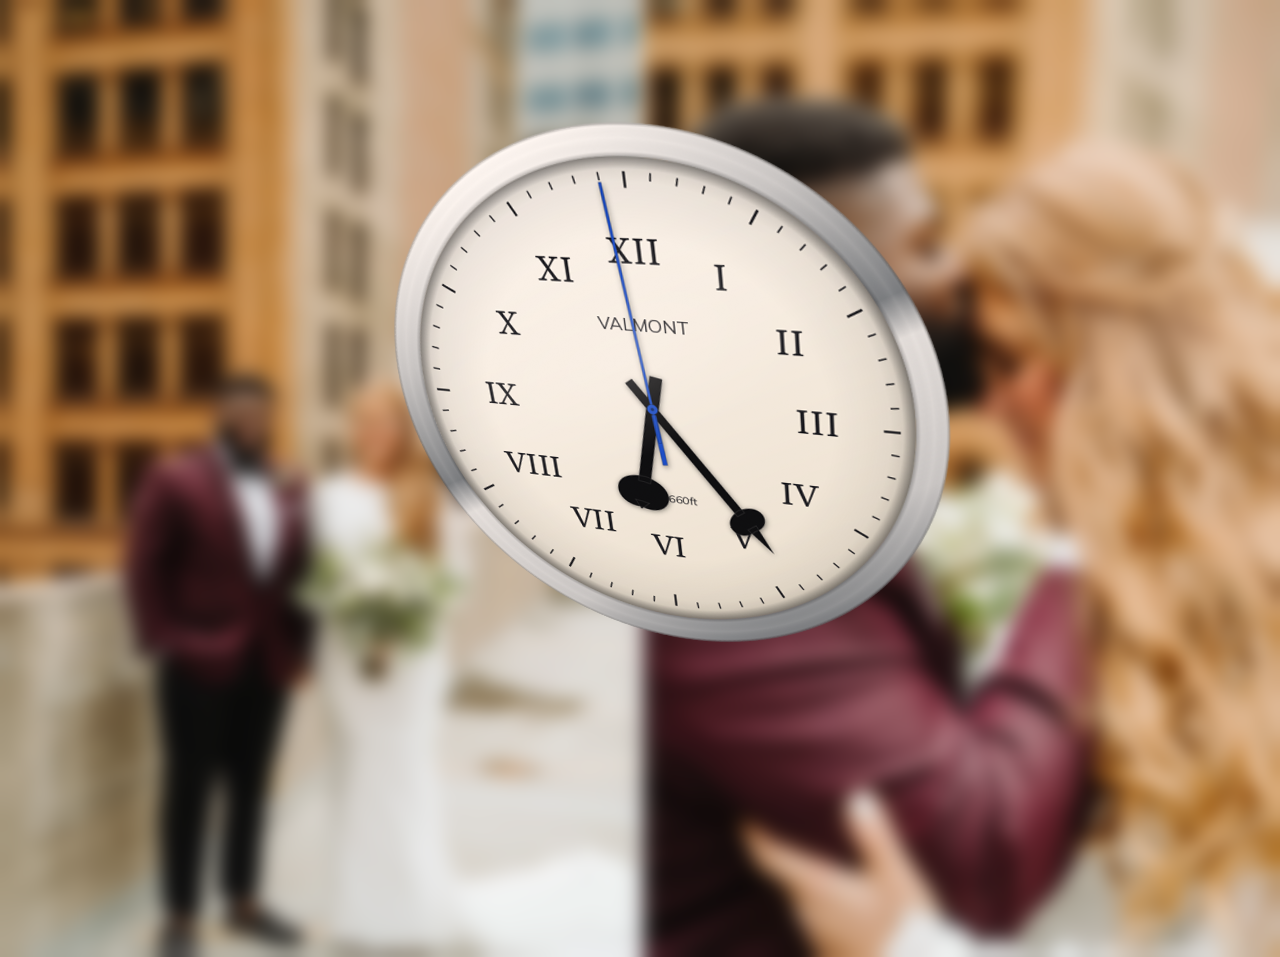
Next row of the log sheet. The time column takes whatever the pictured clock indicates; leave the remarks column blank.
6:23:59
